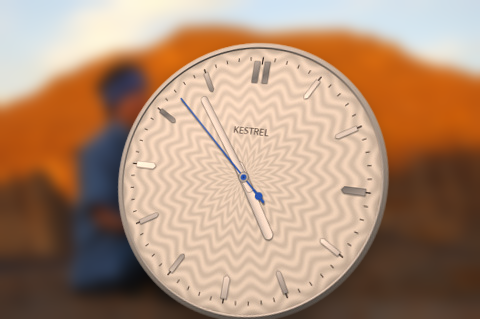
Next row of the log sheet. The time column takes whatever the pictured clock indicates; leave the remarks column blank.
4:53:52
